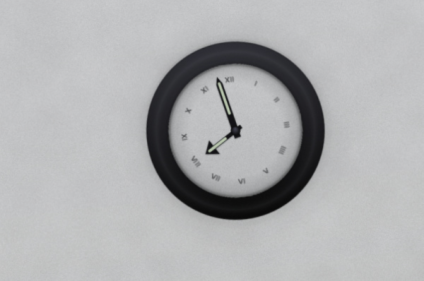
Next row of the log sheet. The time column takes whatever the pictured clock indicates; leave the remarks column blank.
7:58
